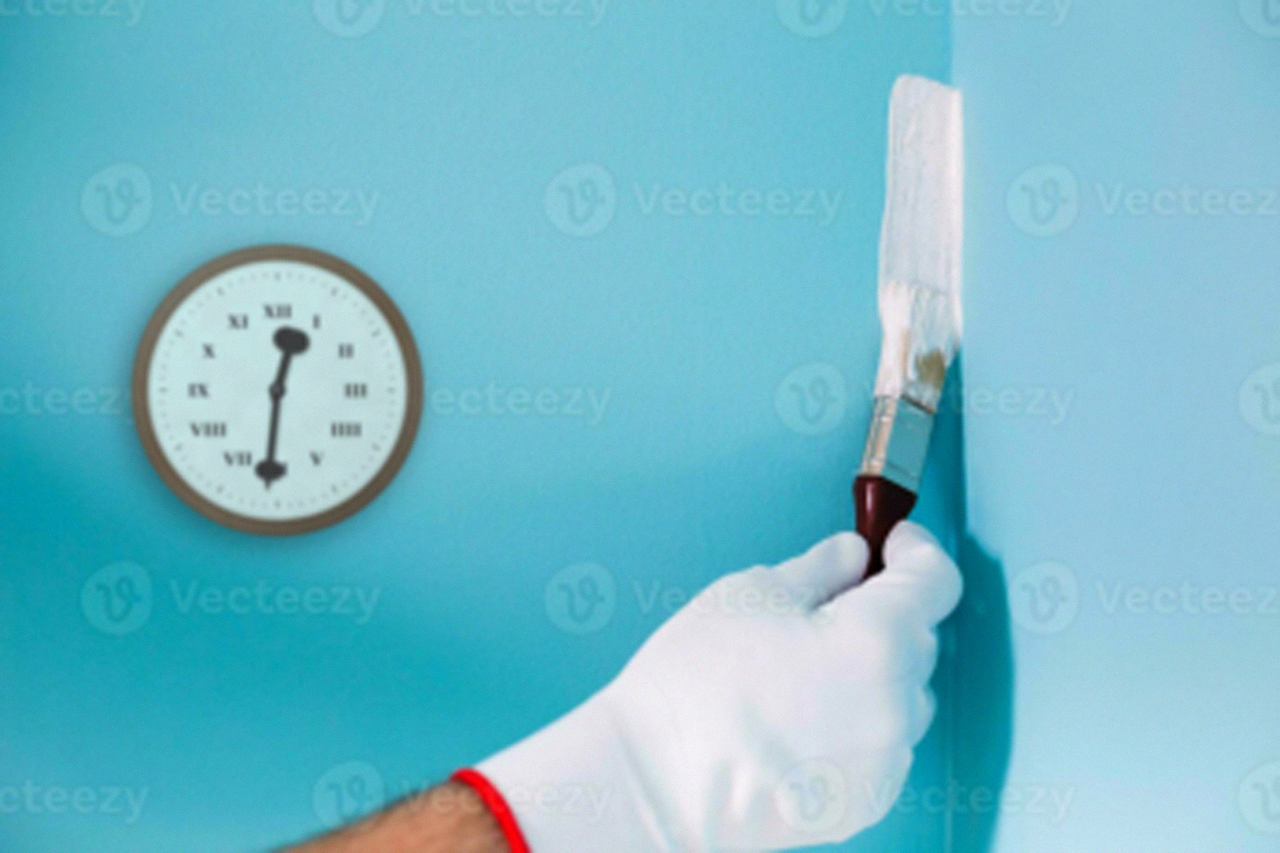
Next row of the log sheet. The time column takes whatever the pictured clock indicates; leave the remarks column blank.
12:31
